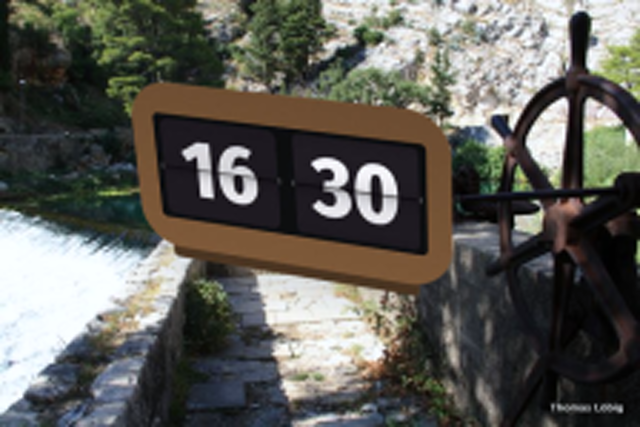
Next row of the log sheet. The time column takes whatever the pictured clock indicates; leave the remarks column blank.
16:30
